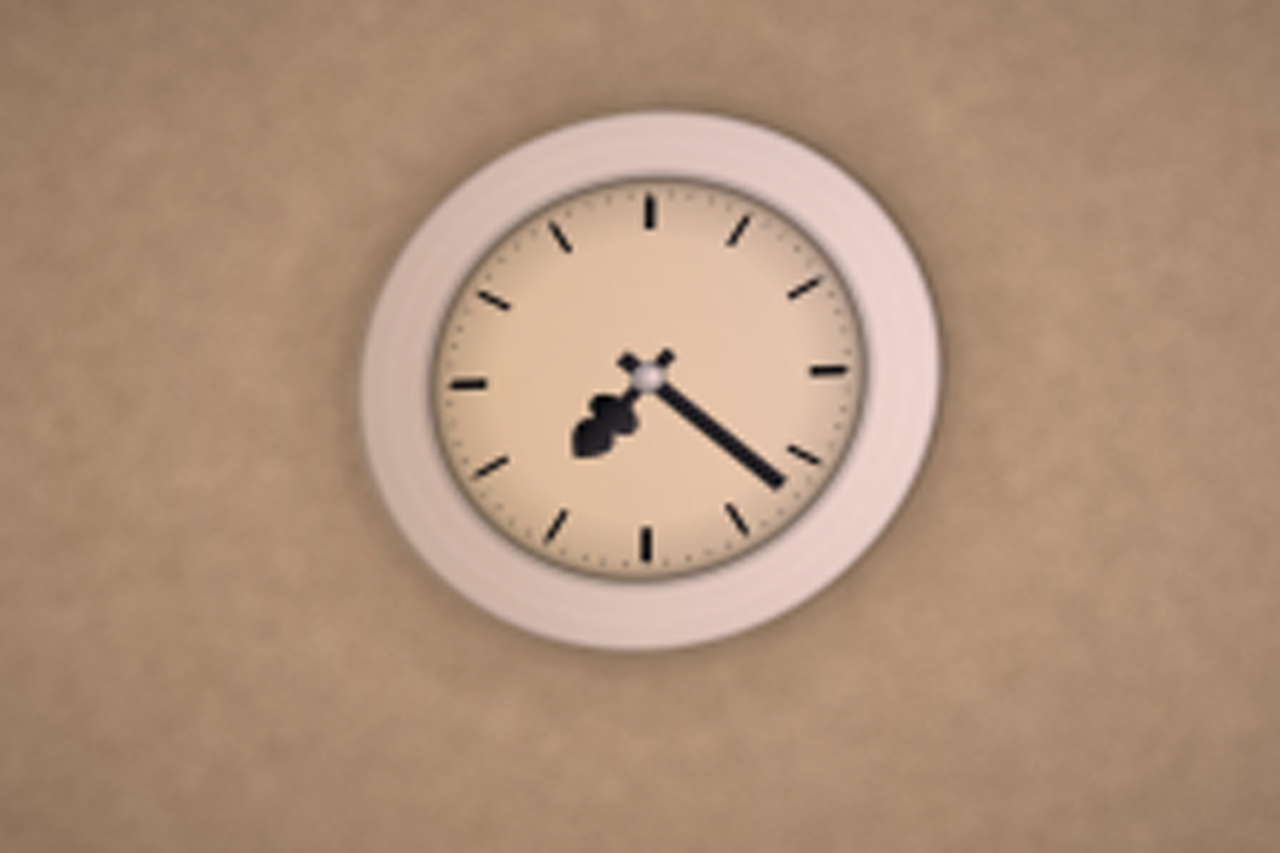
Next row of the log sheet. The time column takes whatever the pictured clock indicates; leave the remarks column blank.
7:22
